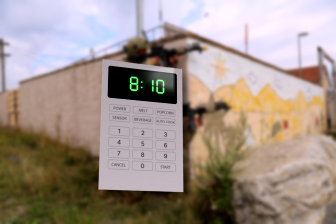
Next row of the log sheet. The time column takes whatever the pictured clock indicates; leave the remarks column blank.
8:10
